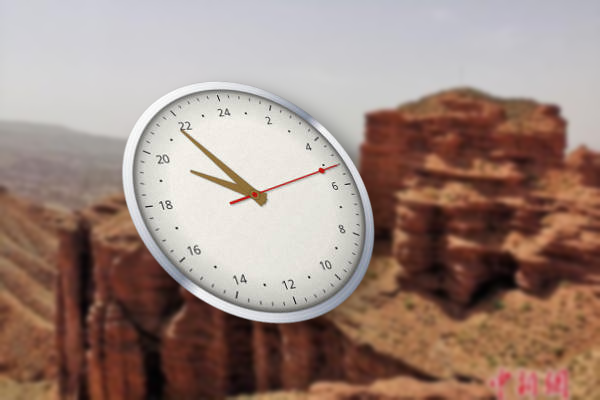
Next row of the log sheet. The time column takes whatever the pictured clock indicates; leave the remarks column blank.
19:54:13
